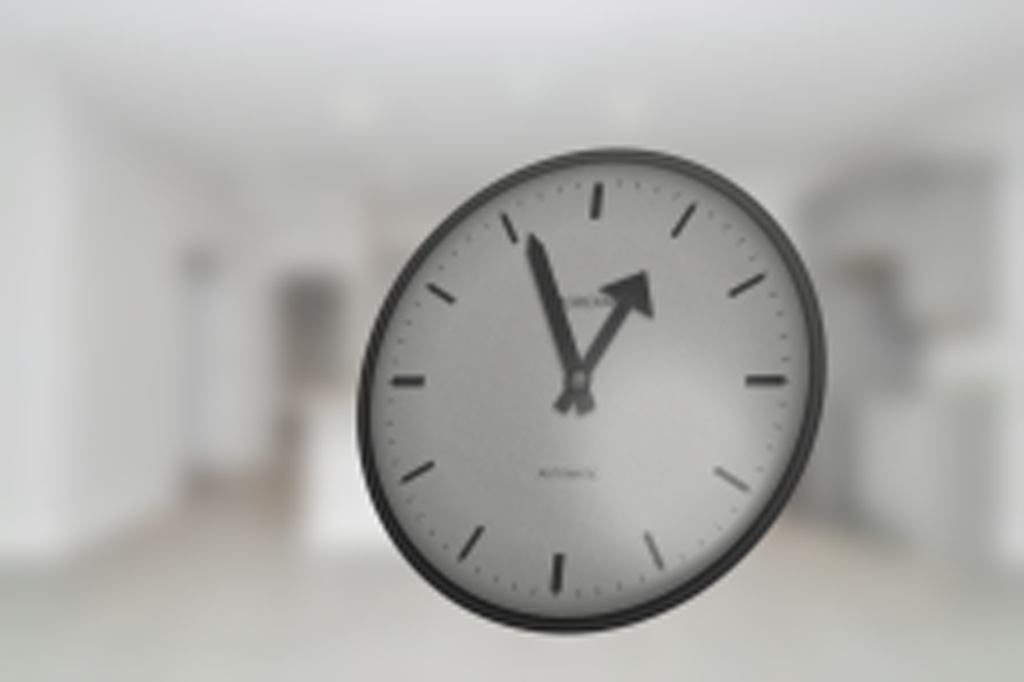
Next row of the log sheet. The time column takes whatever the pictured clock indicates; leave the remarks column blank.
12:56
